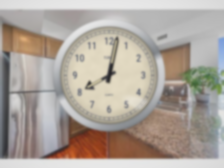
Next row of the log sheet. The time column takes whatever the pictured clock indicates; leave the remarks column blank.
8:02
